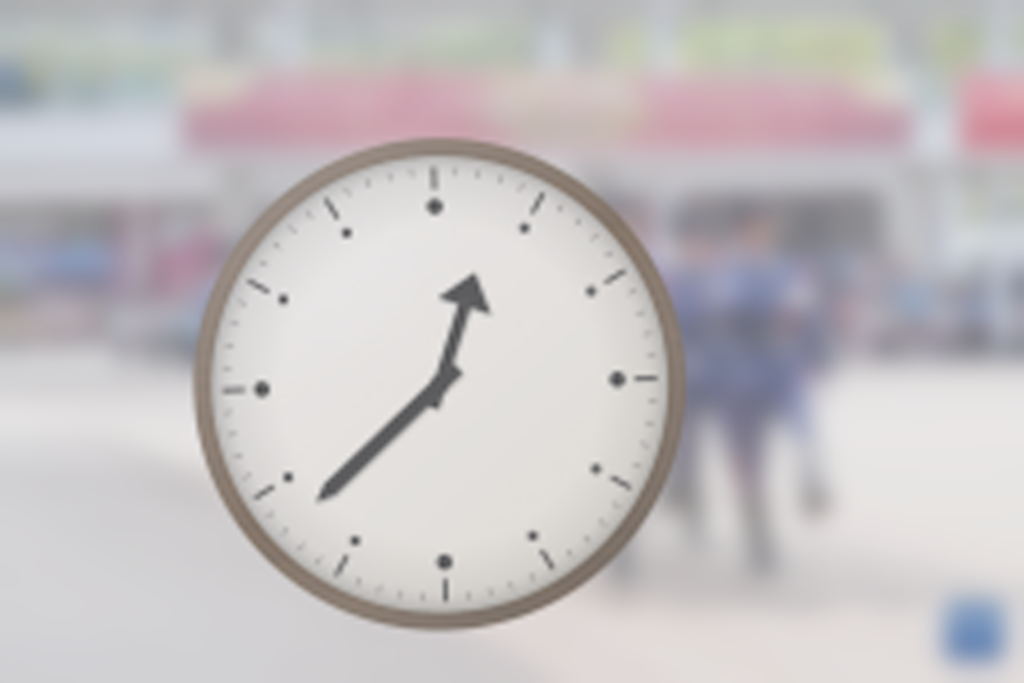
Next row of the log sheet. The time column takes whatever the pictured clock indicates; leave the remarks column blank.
12:38
